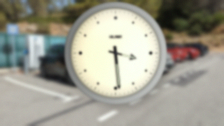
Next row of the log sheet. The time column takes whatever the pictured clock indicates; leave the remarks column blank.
3:29
